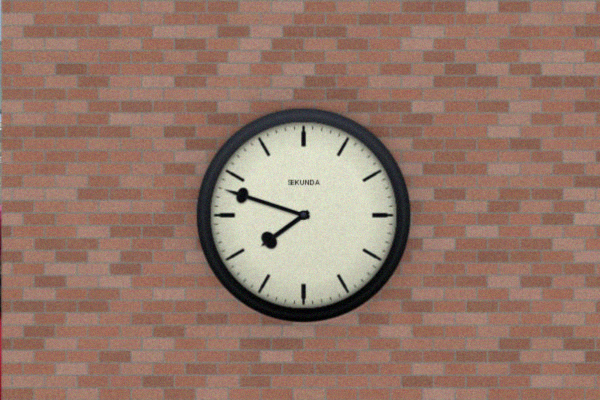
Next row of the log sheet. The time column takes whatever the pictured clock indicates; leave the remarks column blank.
7:48
